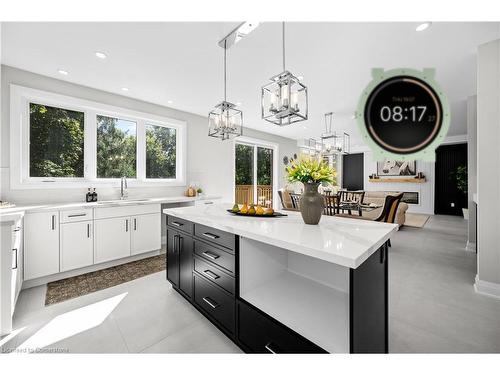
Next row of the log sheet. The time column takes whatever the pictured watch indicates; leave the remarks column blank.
8:17
